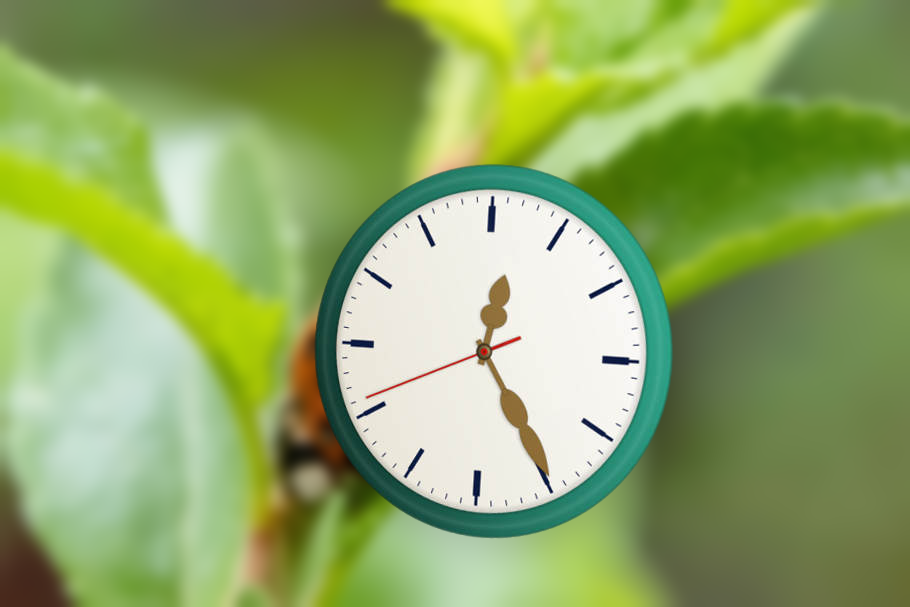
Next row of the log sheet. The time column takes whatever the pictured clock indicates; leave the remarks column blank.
12:24:41
